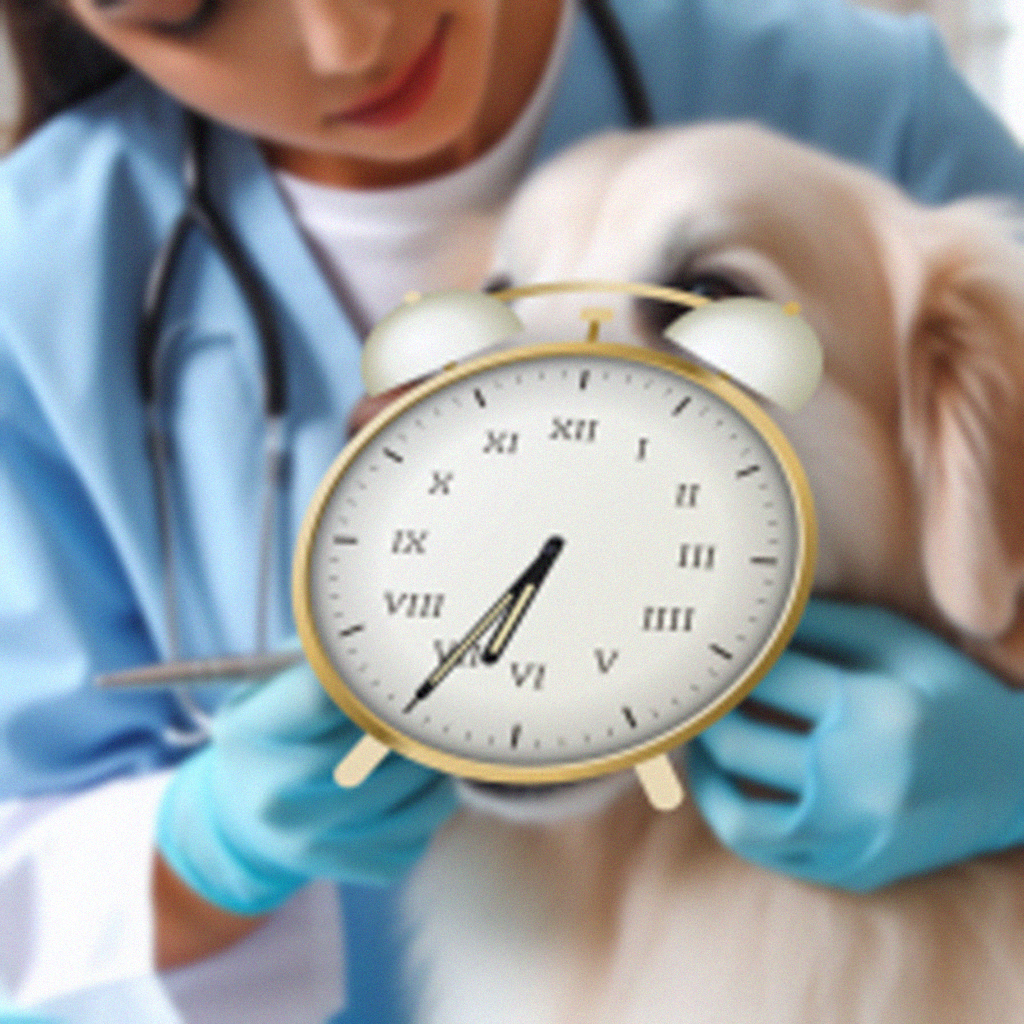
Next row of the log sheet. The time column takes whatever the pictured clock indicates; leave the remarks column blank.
6:35
